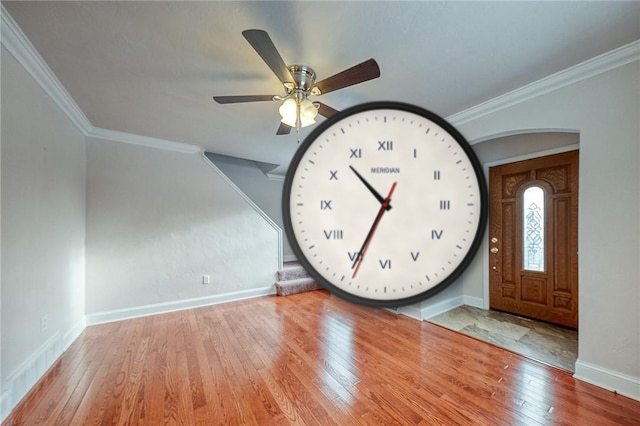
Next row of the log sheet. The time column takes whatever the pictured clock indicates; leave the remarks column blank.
10:34:34
